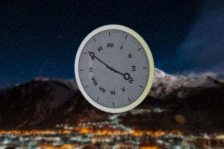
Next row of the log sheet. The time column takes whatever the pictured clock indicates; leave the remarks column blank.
3:51
